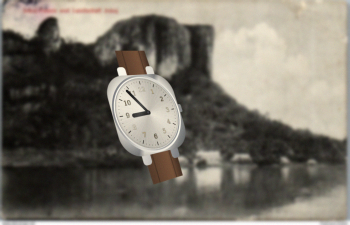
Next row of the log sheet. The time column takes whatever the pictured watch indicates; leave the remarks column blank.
8:54
